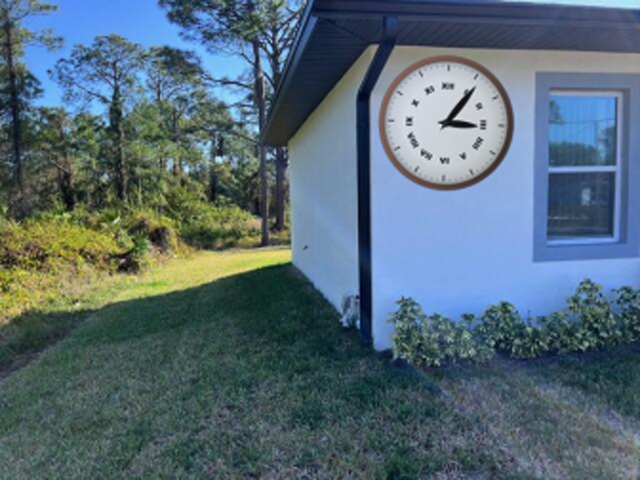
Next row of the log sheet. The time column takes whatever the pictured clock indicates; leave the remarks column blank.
3:06
